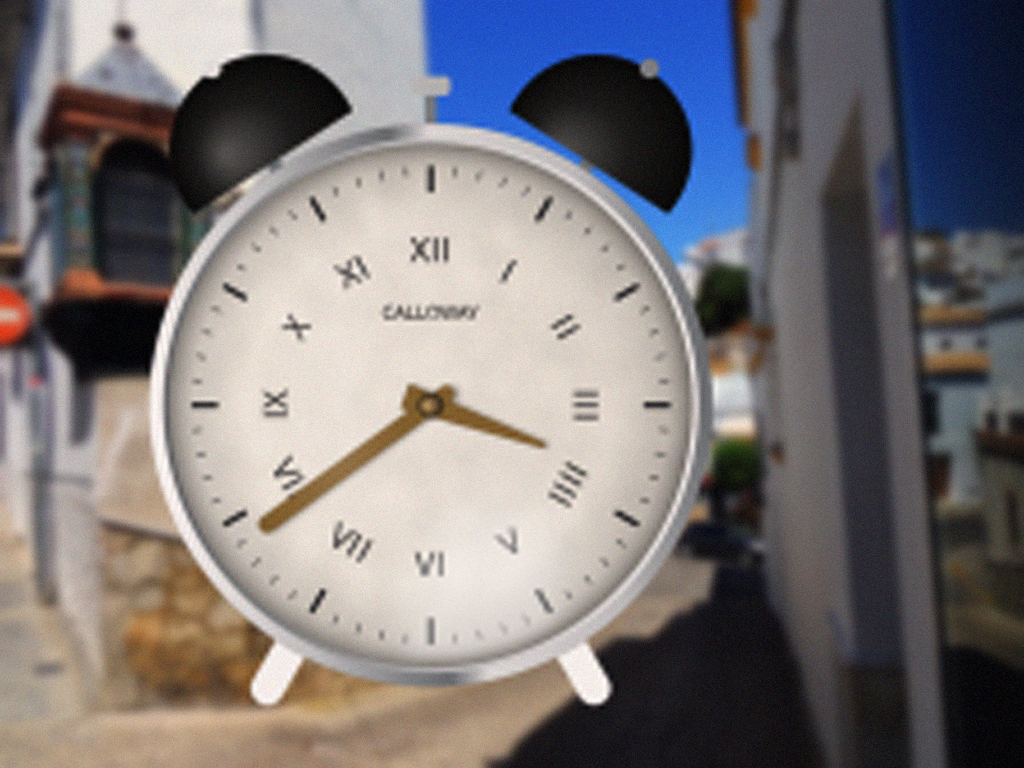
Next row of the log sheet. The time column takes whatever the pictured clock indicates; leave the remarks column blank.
3:39
